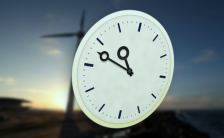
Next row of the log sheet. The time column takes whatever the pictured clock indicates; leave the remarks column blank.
10:48
